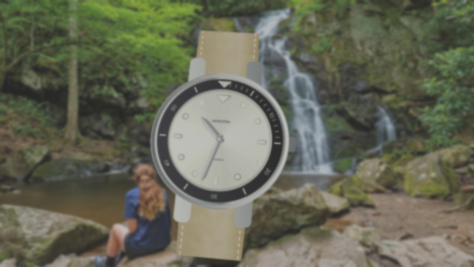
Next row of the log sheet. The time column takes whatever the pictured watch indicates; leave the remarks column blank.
10:33
